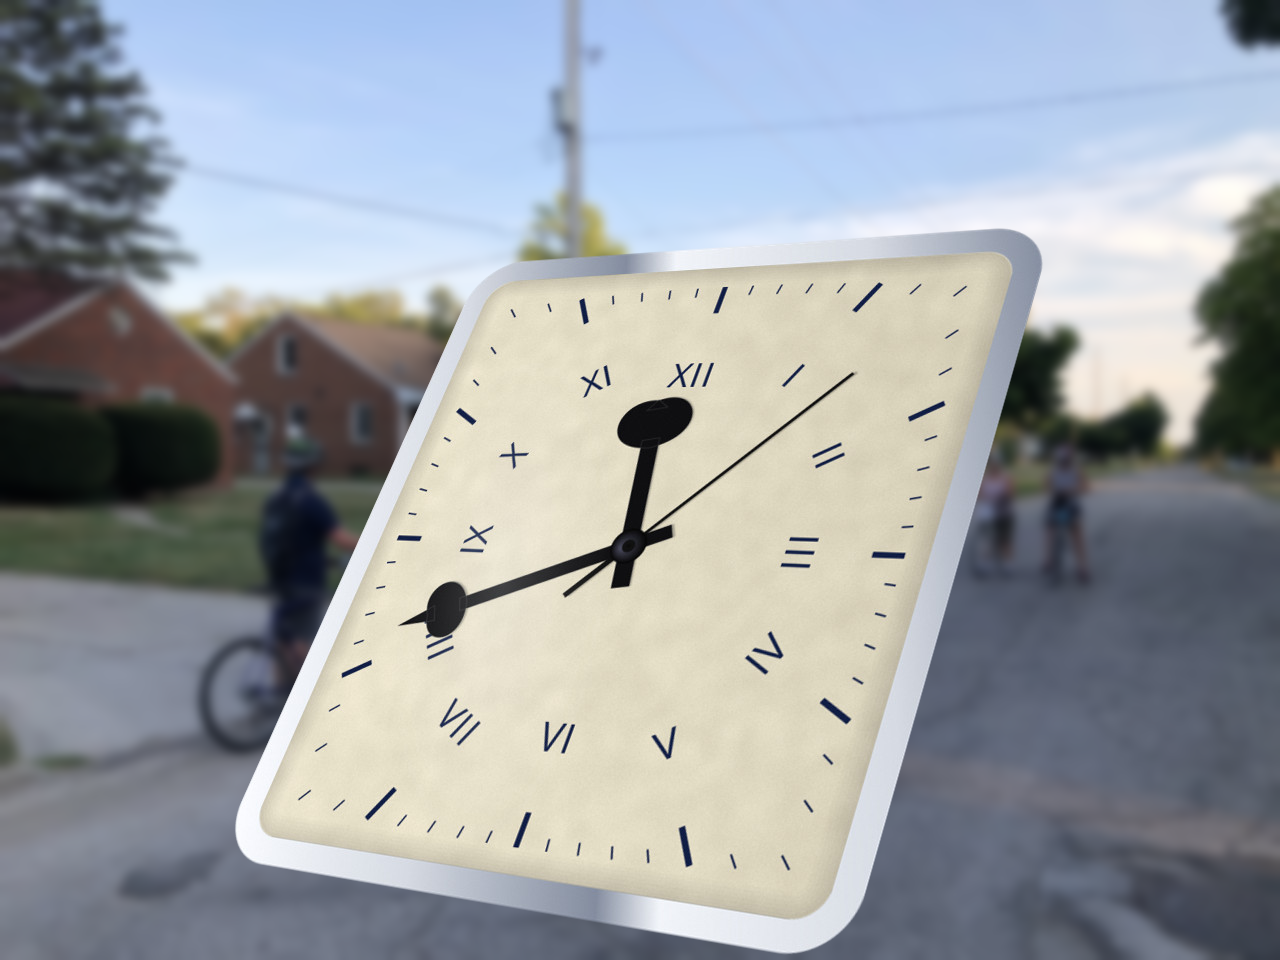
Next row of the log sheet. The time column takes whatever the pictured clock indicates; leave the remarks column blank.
11:41:07
